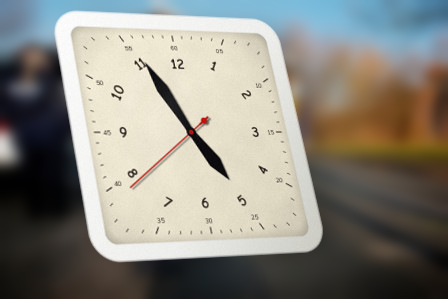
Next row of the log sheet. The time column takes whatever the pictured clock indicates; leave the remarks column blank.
4:55:39
